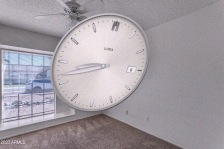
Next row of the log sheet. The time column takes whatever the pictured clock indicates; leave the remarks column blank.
8:42
